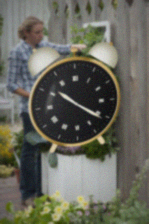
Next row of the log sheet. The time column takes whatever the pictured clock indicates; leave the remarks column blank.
10:21
